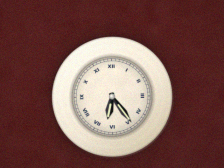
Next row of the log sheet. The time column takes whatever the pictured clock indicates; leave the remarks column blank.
6:24
